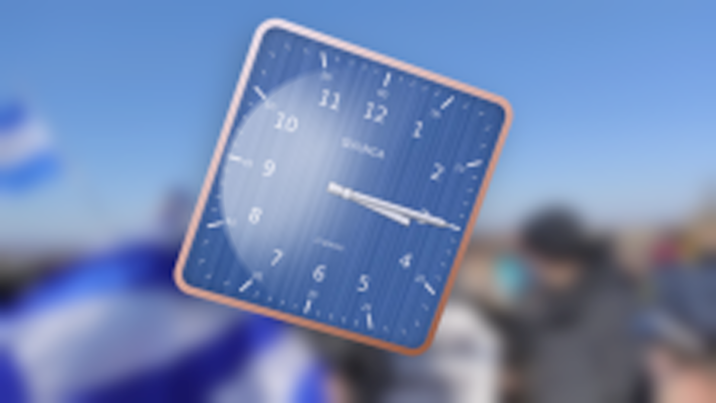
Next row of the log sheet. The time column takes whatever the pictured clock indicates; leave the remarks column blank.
3:15
